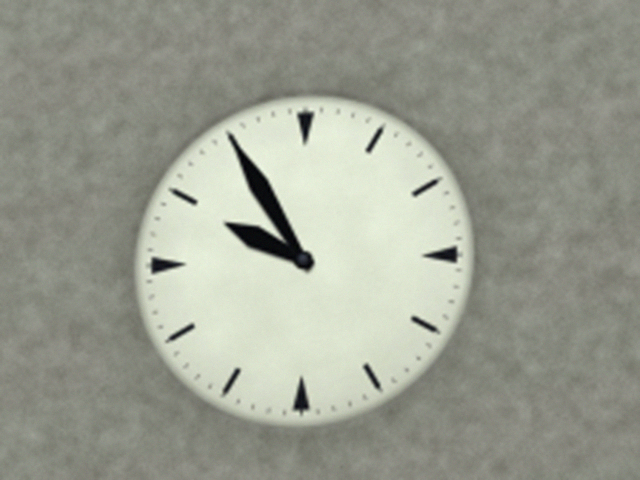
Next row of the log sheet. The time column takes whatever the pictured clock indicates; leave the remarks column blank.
9:55
